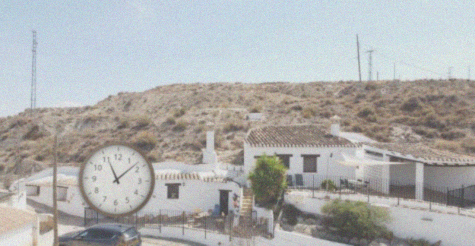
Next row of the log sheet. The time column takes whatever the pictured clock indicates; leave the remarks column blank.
11:08
